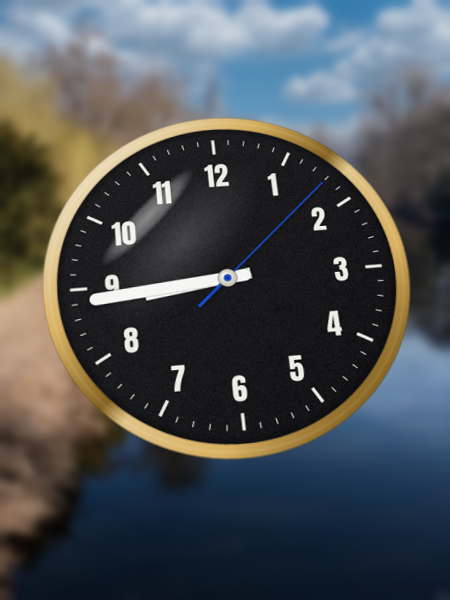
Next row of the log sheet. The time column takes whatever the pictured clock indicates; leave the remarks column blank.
8:44:08
